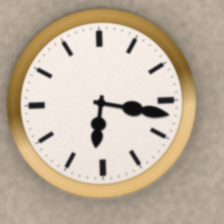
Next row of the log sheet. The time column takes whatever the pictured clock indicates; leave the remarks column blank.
6:17
